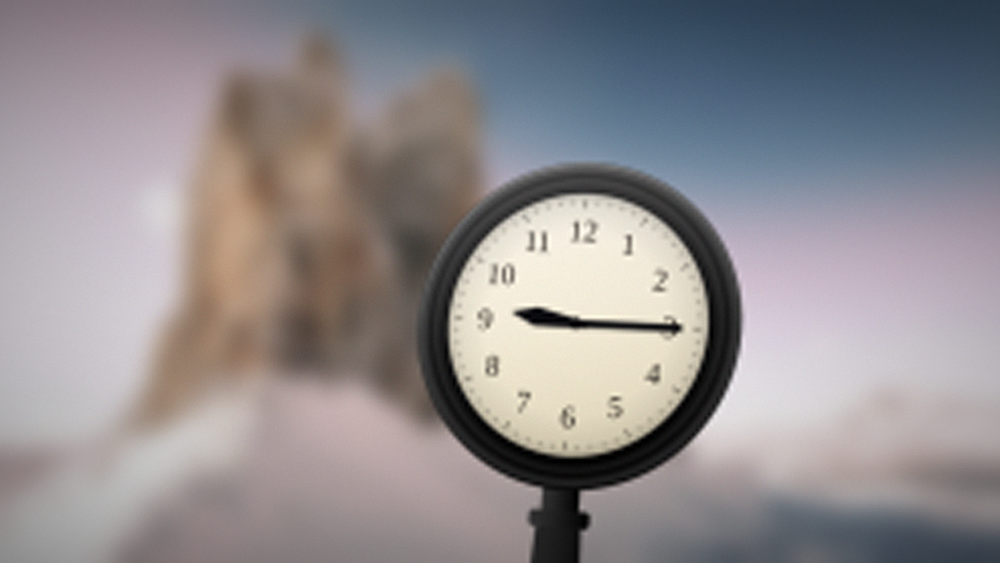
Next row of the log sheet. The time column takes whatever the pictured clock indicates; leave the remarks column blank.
9:15
